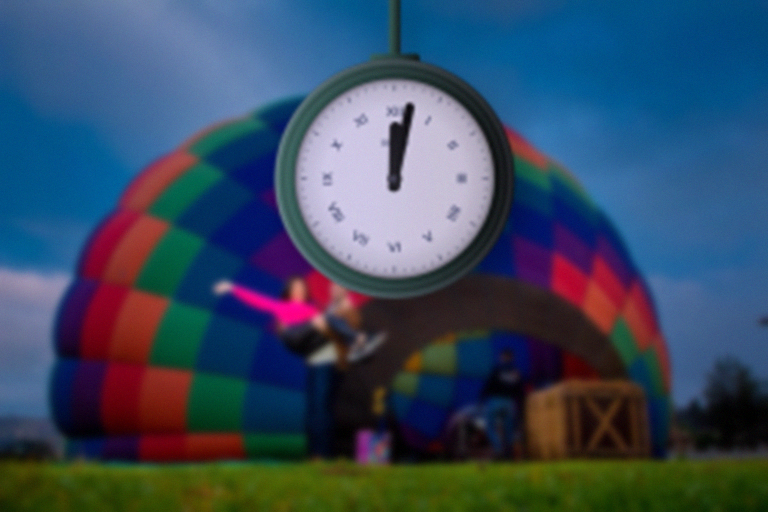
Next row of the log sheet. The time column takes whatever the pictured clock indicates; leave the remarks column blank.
12:02
